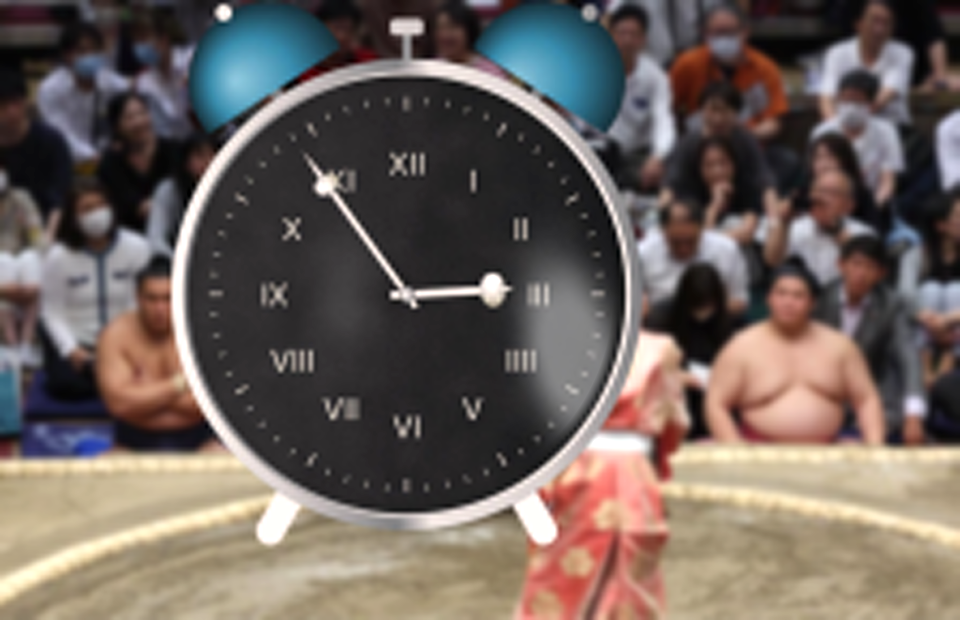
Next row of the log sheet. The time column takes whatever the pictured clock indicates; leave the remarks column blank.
2:54
